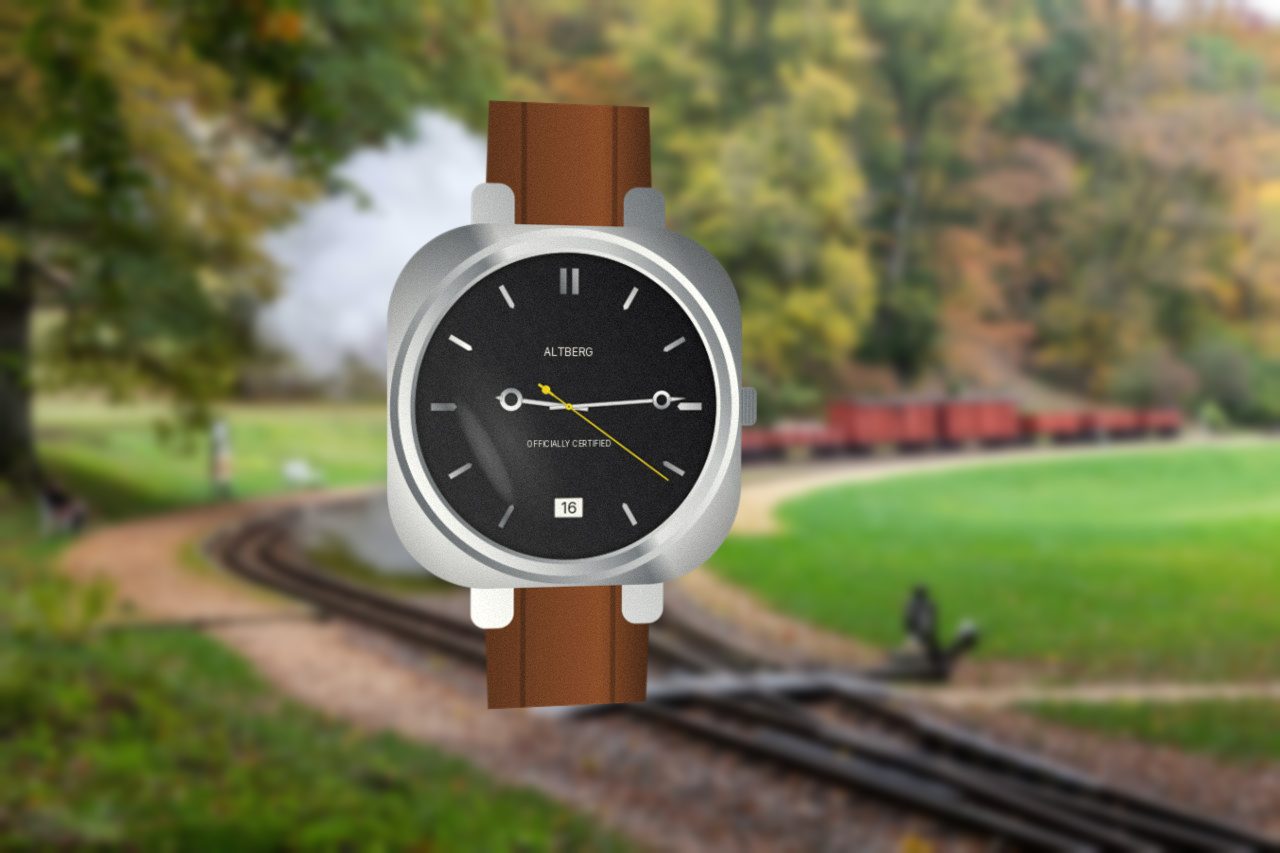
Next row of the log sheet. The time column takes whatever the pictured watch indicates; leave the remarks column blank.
9:14:21
